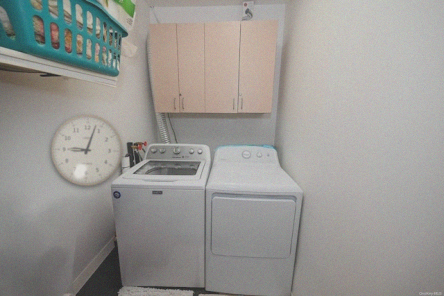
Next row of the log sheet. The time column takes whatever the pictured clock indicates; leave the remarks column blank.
9:03
